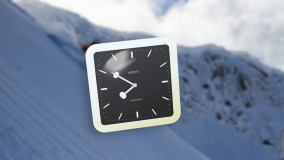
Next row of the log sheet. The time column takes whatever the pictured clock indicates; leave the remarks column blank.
7:51
